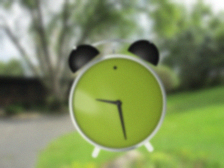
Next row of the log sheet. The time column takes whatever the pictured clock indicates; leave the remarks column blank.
9:29
